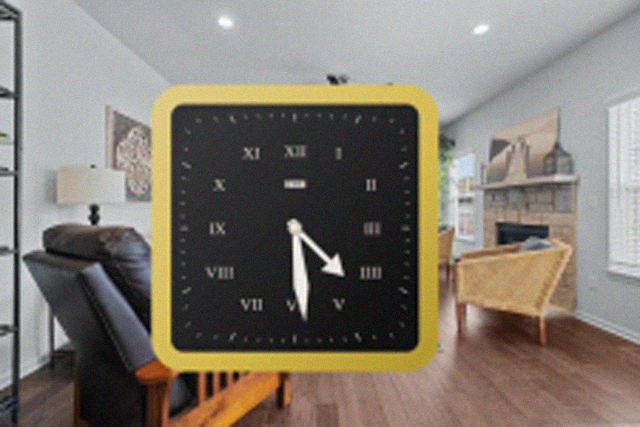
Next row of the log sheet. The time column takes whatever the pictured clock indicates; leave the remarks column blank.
4:29
